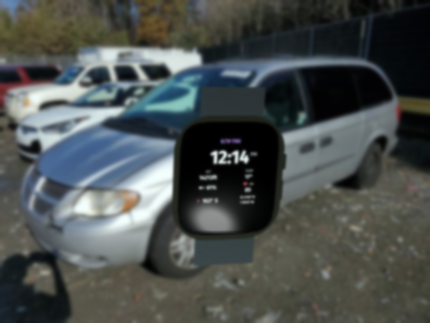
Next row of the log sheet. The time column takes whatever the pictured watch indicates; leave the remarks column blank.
12:14
